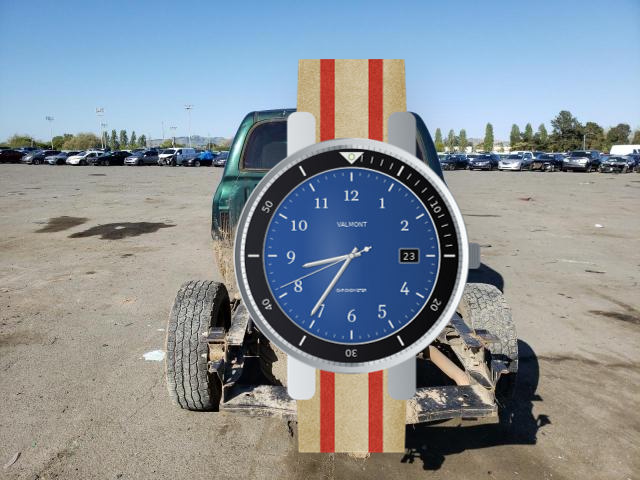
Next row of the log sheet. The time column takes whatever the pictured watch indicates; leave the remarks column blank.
8:35:41
